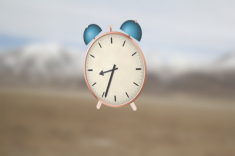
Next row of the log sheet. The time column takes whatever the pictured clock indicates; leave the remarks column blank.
8:34
